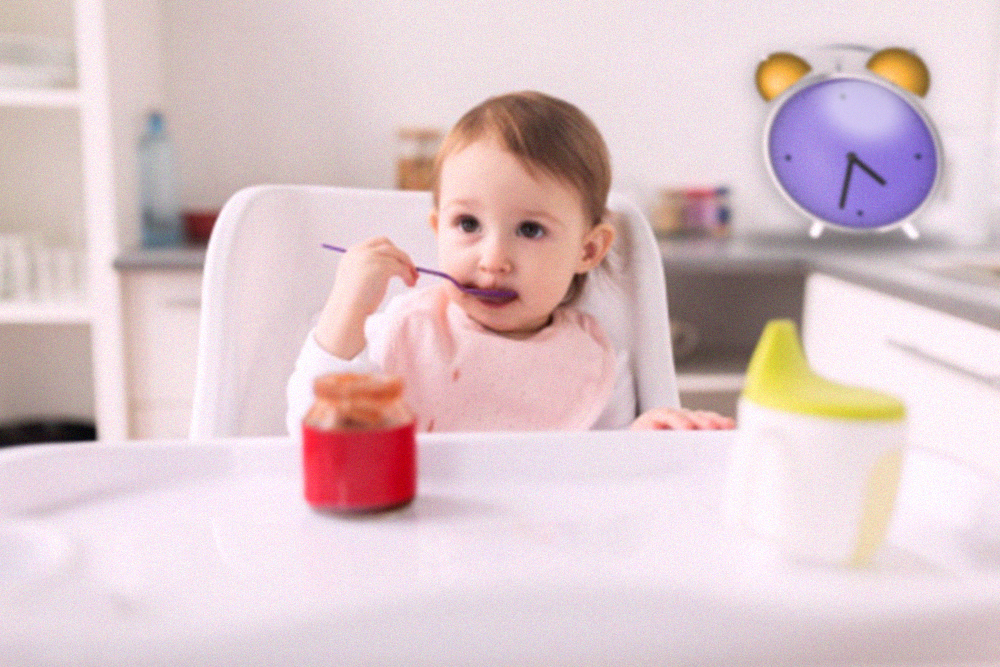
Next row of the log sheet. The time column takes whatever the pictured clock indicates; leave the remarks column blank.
4:33
